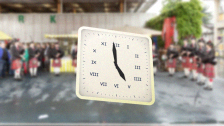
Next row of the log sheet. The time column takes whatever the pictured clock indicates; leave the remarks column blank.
4:59
